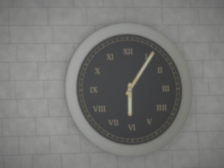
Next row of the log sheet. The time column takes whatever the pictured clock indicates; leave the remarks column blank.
6:06
